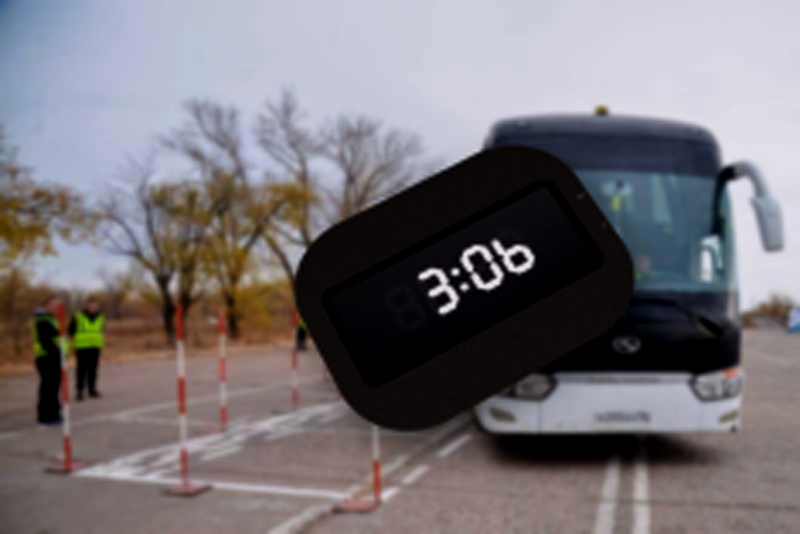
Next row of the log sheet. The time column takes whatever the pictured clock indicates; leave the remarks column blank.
3:06
